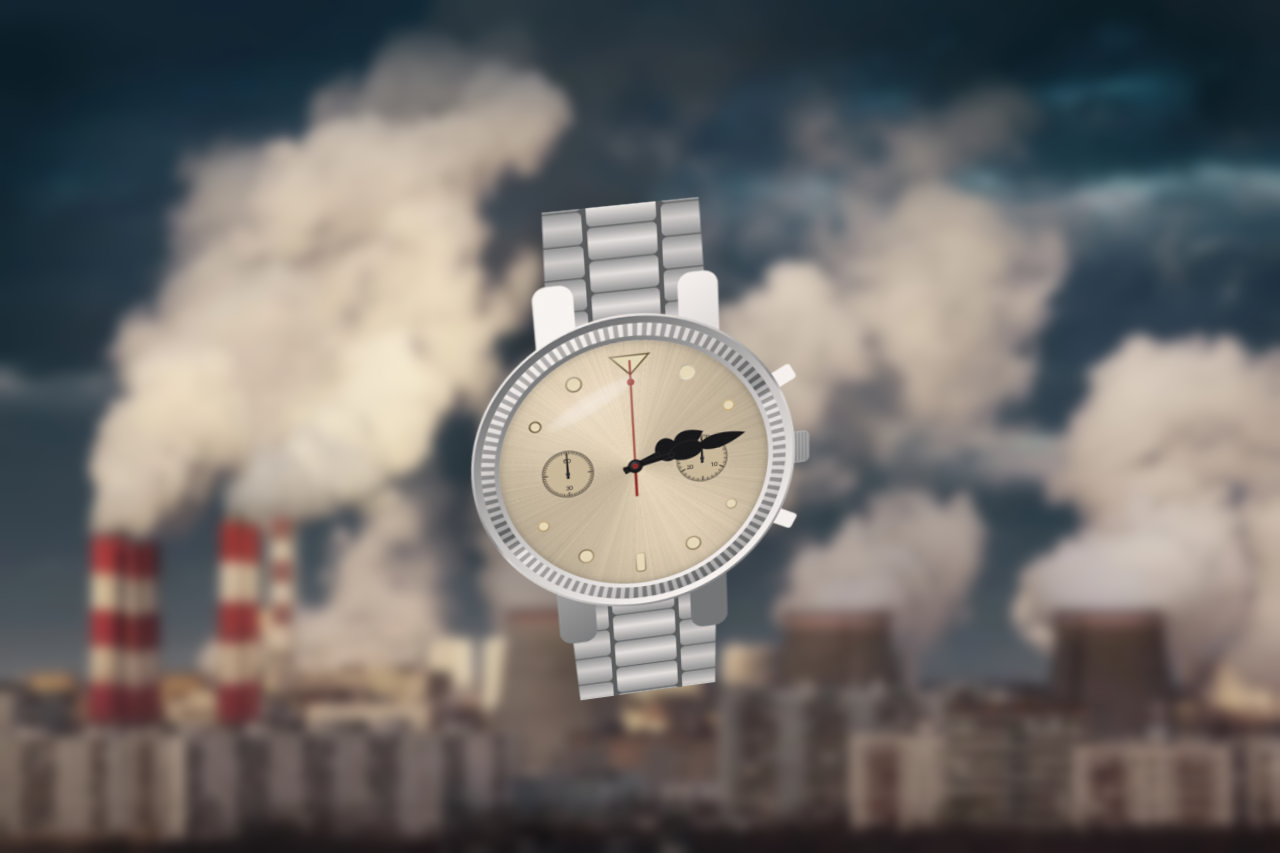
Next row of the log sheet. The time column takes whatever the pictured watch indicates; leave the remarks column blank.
2:13
